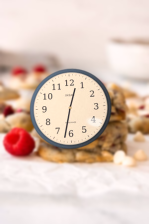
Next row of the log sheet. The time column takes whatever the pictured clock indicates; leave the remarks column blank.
12:32
